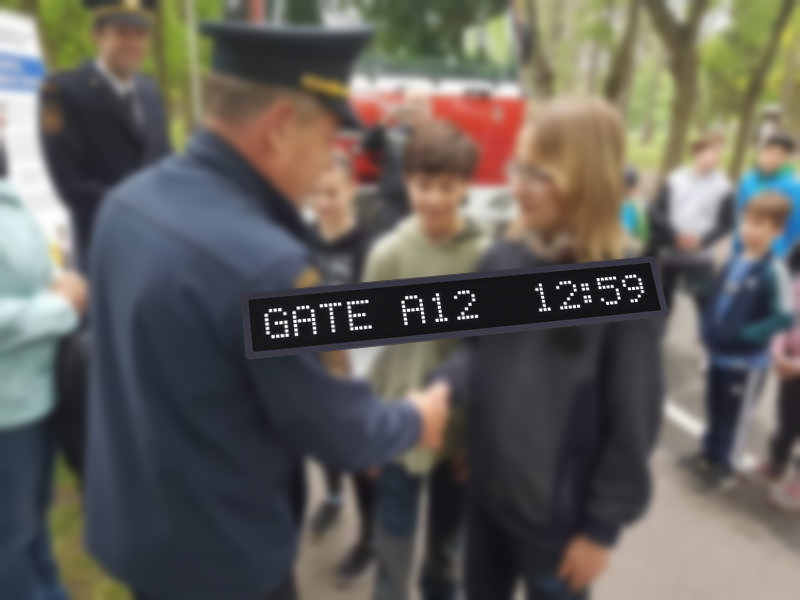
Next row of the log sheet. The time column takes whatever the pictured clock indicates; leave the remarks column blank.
12:59
